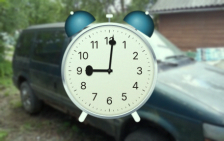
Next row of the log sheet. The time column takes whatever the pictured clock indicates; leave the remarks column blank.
9:01
